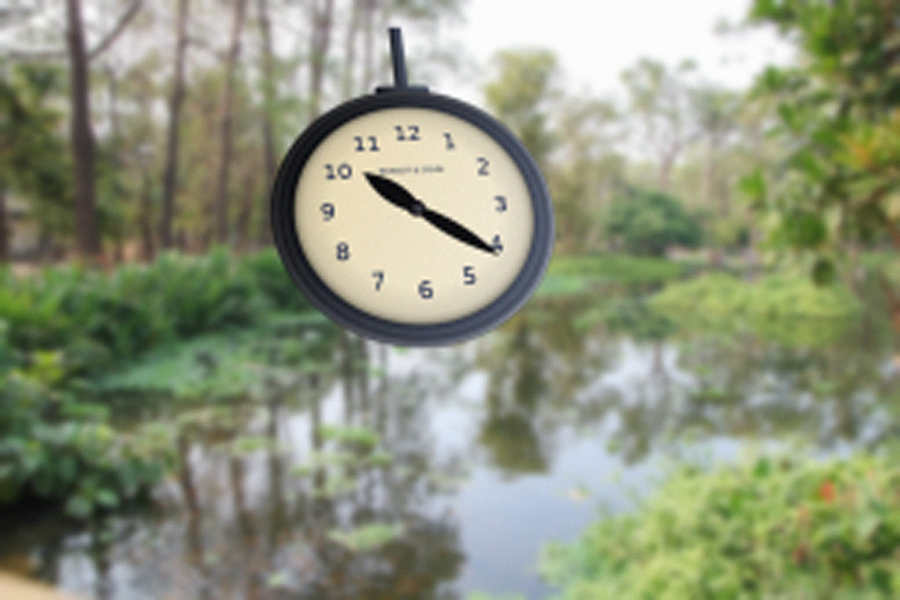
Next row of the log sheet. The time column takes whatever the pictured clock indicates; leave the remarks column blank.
10:21
